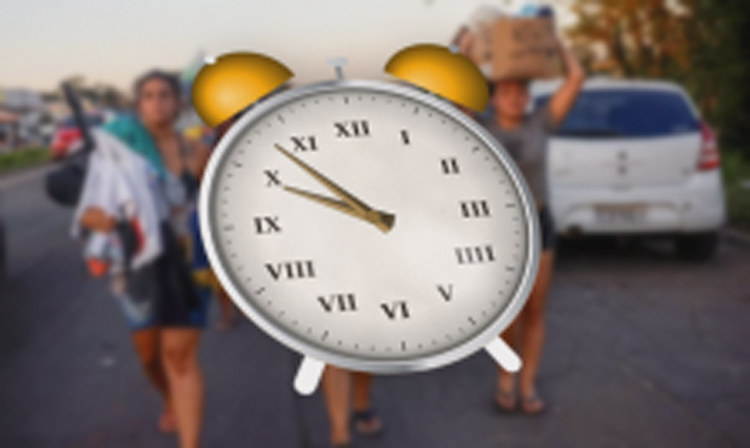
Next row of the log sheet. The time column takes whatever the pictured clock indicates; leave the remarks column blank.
9:53
